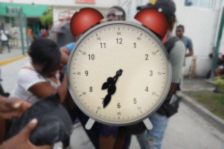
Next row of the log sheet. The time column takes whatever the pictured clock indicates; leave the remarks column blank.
7:34
